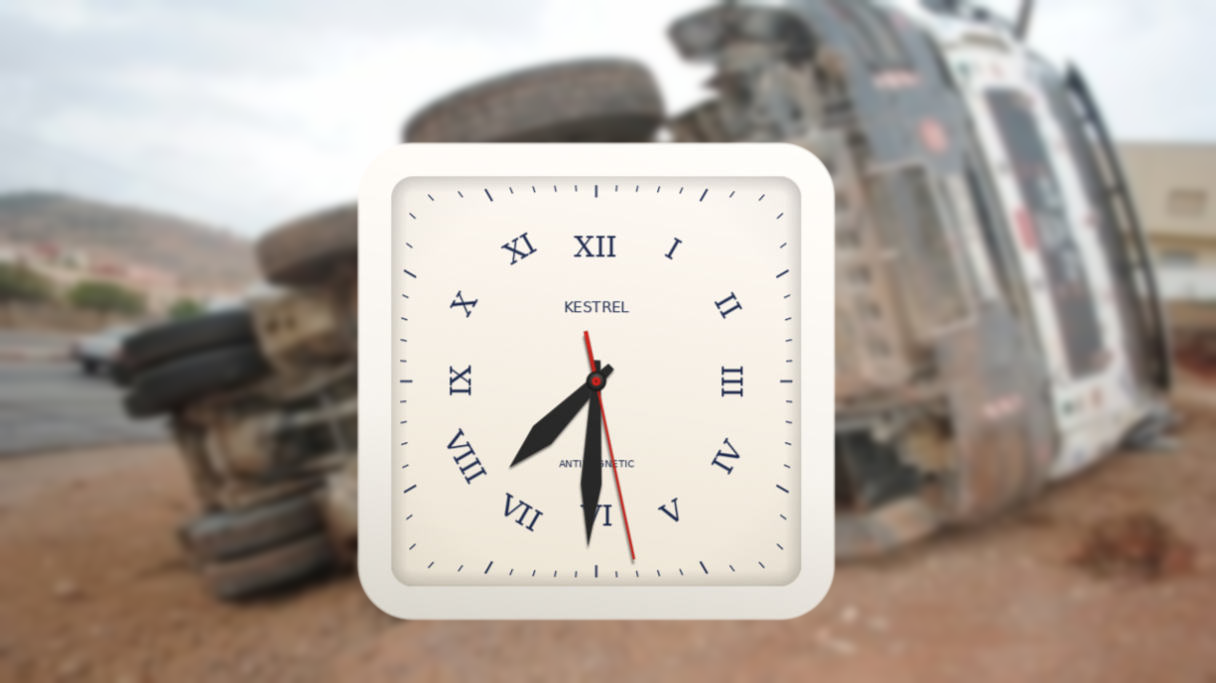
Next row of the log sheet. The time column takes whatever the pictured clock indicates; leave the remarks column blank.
7:30:28
